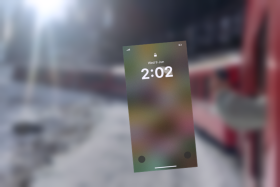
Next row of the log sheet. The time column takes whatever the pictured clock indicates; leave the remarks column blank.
2:02
